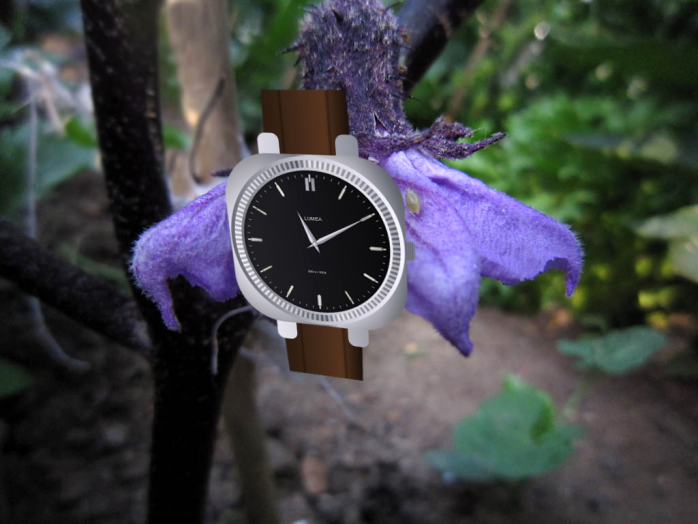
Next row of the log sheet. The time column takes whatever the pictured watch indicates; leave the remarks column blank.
11:10
